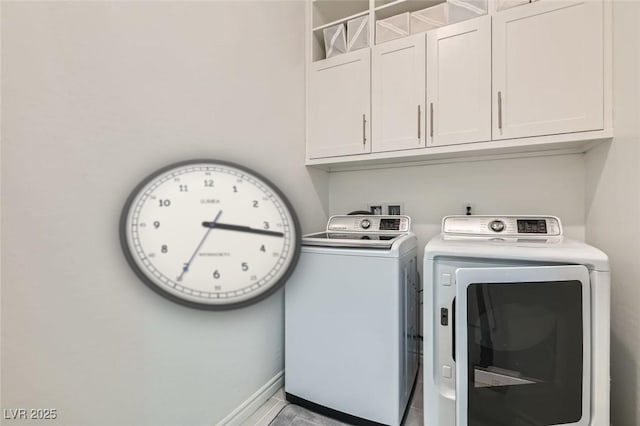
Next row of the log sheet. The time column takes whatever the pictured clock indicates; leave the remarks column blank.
3:16:35
